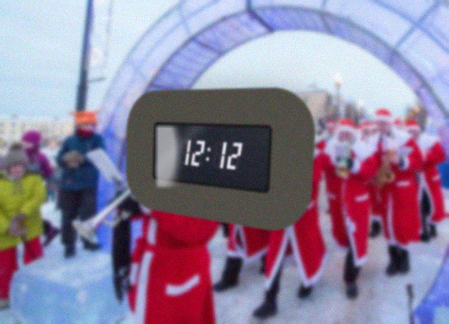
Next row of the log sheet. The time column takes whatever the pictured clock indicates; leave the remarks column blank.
12:12
